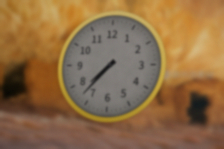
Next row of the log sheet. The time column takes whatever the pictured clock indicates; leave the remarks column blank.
7:37
